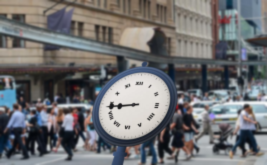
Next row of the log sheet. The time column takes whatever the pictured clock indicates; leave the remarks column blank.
8:44
